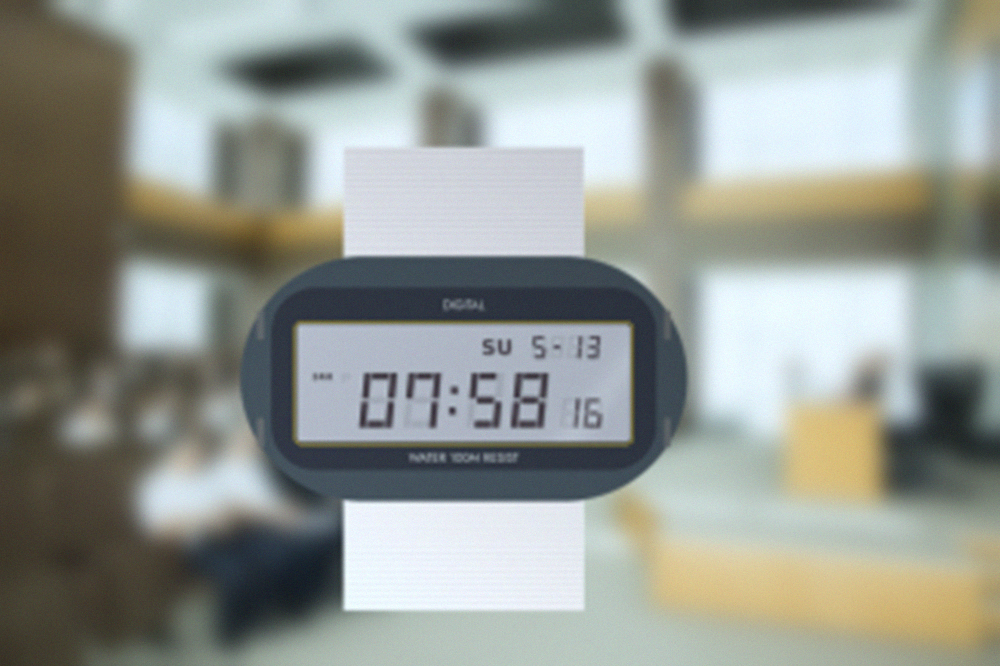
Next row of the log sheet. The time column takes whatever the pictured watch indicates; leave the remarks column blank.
7:58:16
